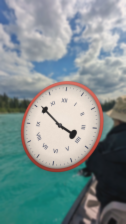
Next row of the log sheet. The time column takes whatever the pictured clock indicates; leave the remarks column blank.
3:51
